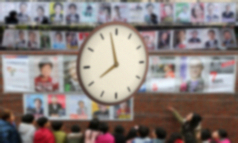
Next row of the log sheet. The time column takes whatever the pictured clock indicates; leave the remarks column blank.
7:58
